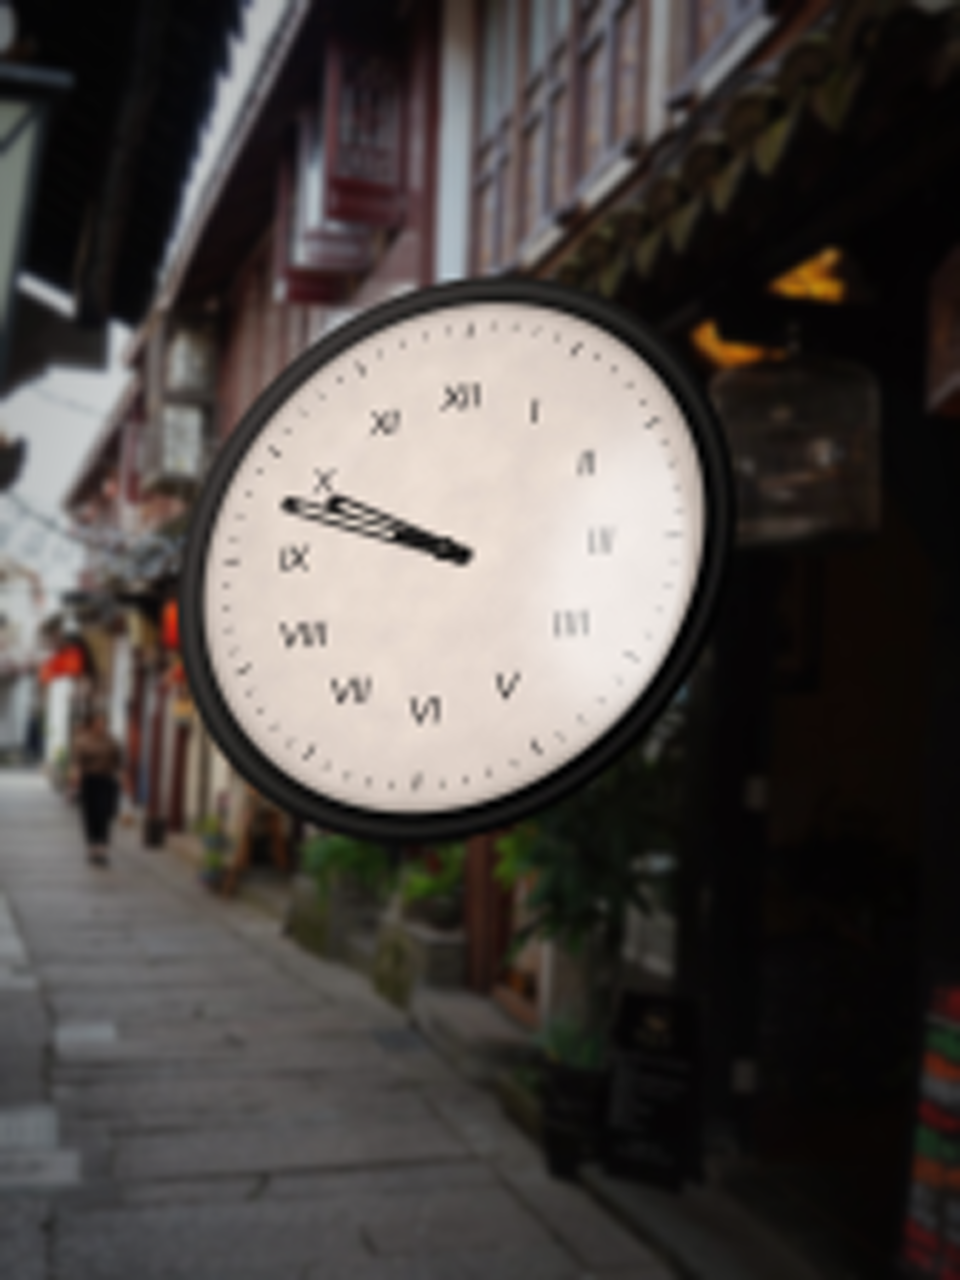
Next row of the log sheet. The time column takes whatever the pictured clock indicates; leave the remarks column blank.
9:48
